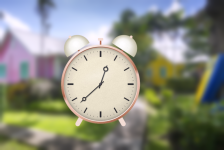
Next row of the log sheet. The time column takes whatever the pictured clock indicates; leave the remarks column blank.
12:38
